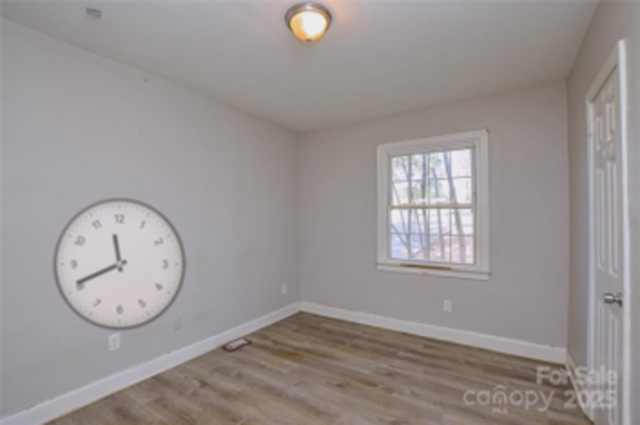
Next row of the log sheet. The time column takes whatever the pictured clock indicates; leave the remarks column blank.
11:41
